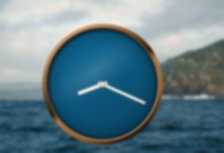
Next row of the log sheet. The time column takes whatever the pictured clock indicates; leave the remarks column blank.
8:19
